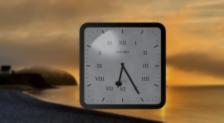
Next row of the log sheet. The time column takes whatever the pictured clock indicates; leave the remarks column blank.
6:25
